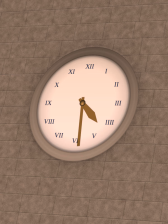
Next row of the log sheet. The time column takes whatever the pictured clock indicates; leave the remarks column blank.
4:29
